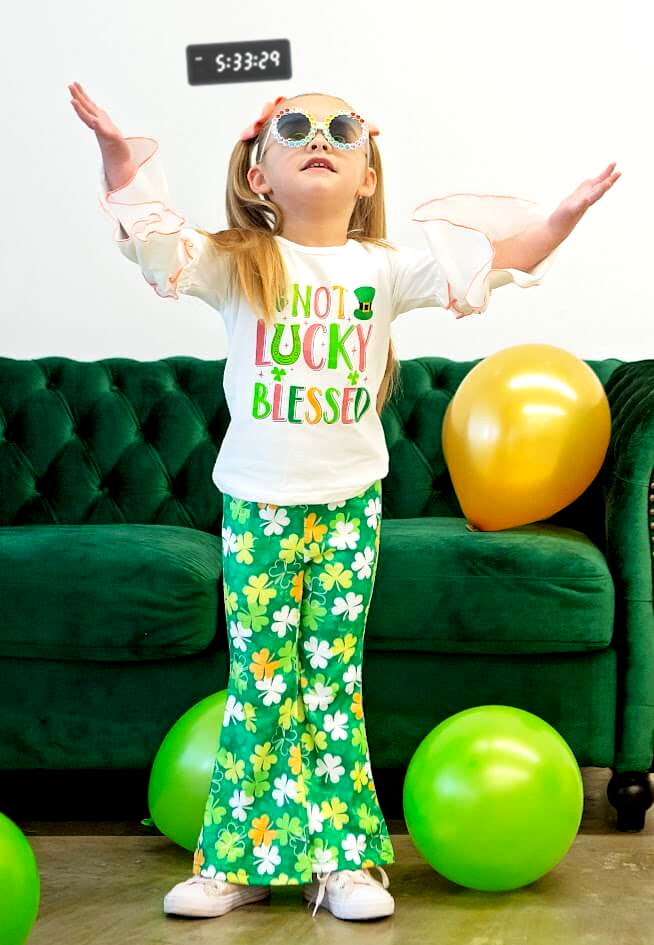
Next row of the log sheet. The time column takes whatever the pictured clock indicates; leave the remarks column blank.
5:33:29
